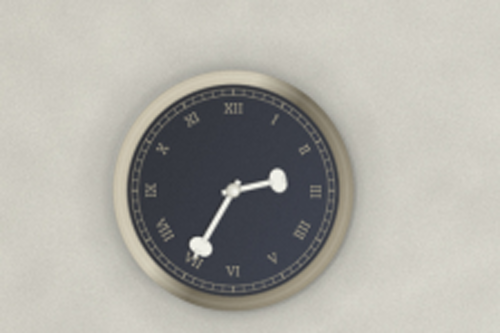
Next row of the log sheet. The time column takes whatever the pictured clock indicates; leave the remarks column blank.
2:35
